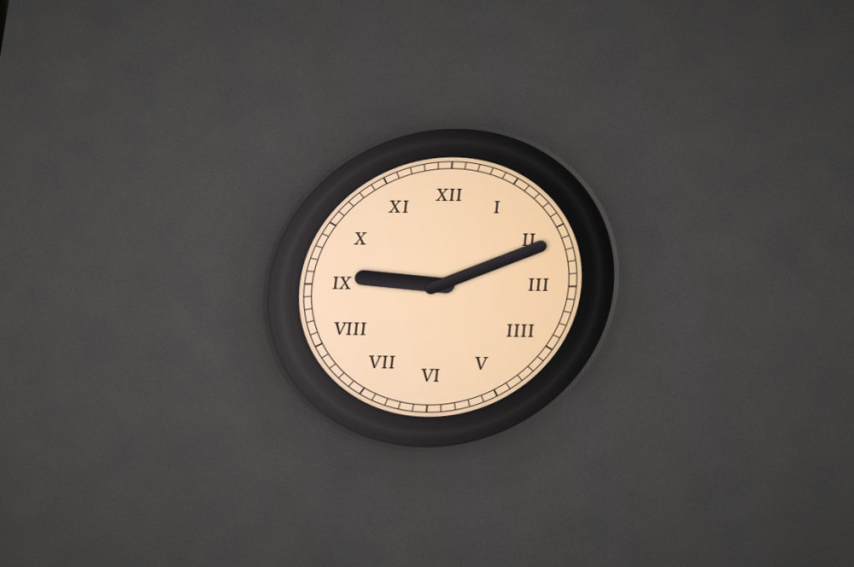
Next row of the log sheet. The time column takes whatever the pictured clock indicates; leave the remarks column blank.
9:11
